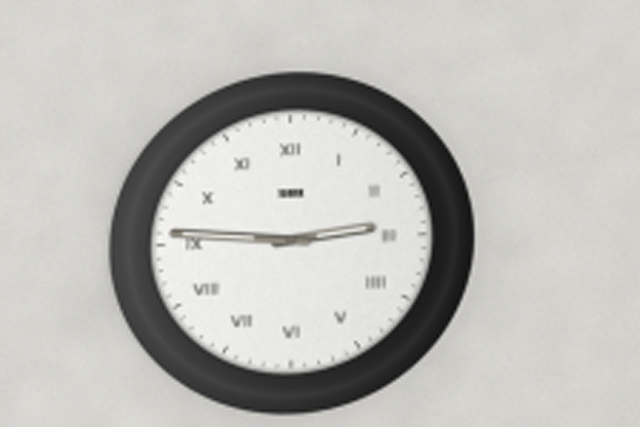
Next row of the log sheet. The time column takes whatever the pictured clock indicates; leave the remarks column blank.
2:46
